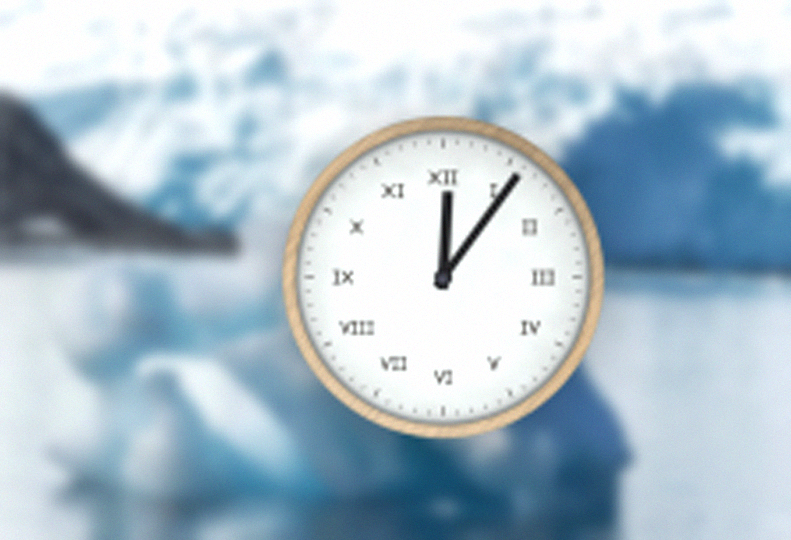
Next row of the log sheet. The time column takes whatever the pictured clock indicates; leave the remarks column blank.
12:06
